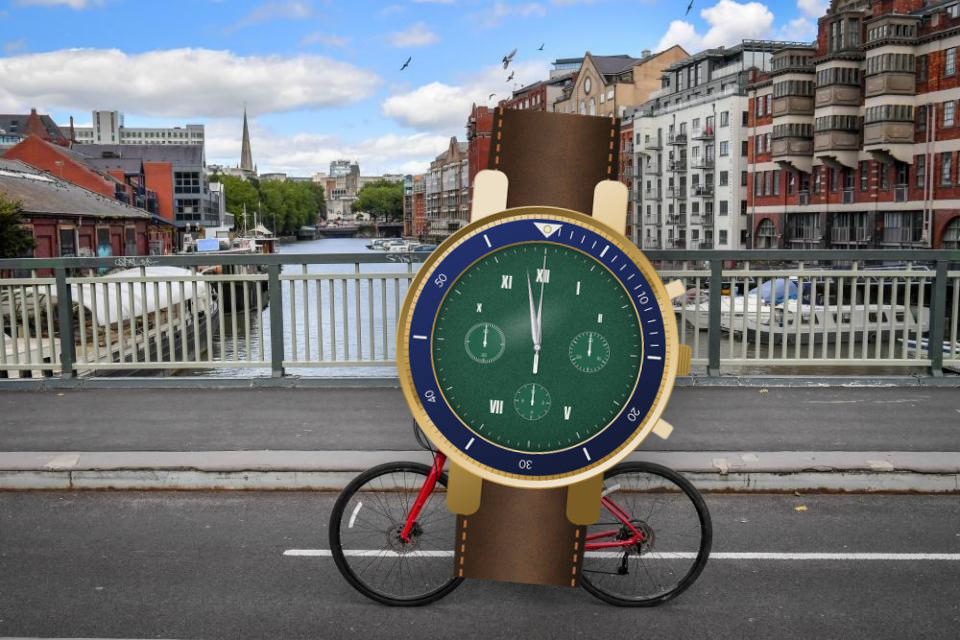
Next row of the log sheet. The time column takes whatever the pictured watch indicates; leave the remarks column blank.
11:58
